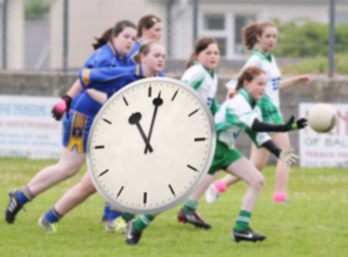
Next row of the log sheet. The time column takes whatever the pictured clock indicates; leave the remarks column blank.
11:02
